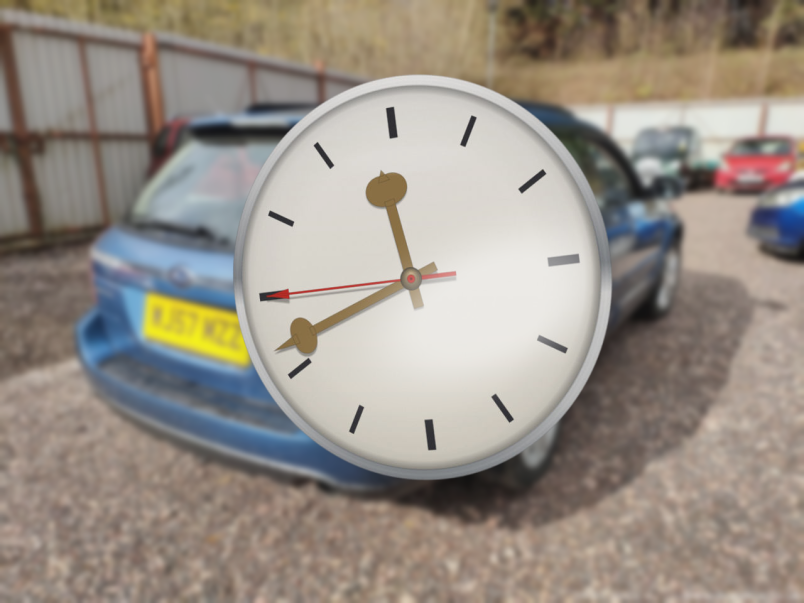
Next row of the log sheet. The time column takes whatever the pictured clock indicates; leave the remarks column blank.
11:41:45
